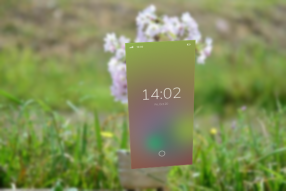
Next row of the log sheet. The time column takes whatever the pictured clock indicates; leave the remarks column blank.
14:02
